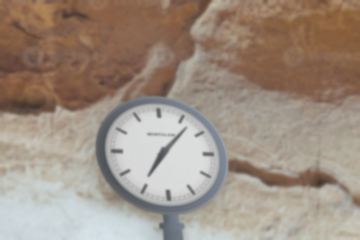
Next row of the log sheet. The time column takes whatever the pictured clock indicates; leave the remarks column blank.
7:07
